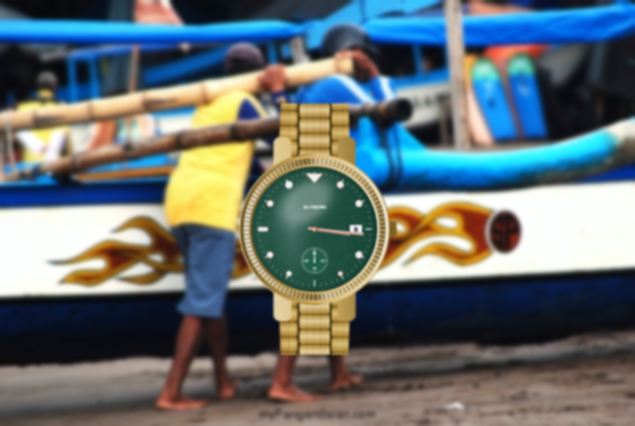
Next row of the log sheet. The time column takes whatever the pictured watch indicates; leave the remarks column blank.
3:16
